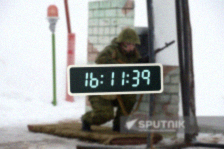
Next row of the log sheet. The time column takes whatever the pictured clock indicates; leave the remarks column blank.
16:11:39
